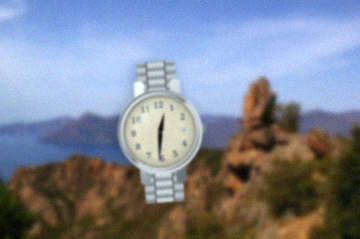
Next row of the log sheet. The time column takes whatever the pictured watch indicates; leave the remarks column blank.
12:31
